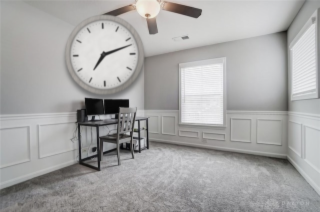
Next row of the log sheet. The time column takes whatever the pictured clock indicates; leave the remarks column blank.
7:12
